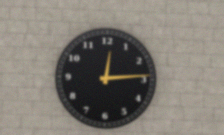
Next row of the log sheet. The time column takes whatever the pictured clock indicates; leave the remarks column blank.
12:14
